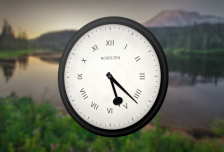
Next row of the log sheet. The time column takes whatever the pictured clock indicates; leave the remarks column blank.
5:22
